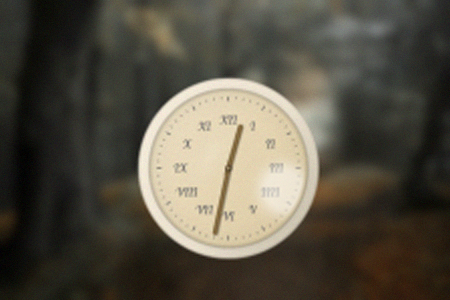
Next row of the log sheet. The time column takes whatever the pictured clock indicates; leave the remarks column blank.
12:32
